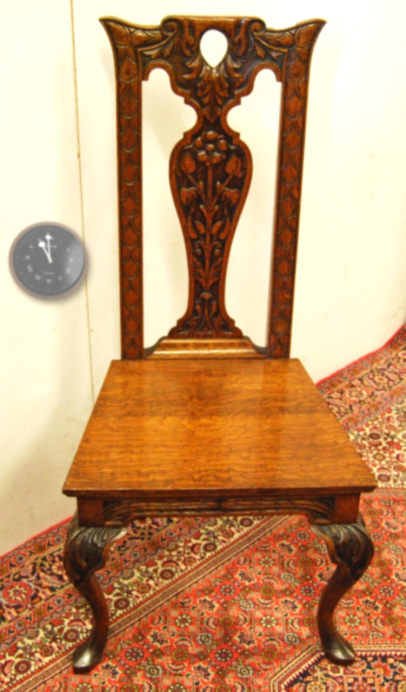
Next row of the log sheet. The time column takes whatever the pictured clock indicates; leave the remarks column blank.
10:59
